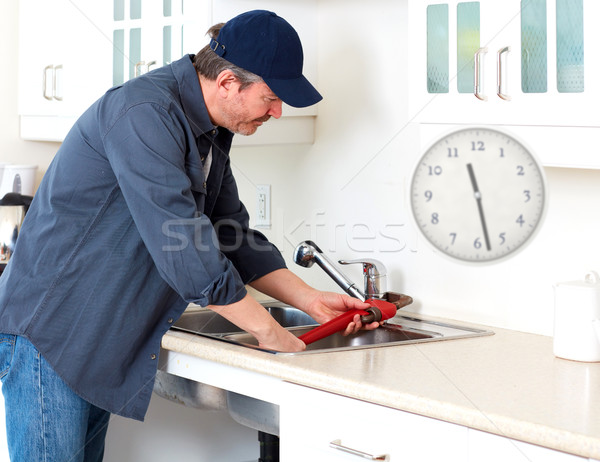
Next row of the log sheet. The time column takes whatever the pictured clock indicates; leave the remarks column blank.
11:28
